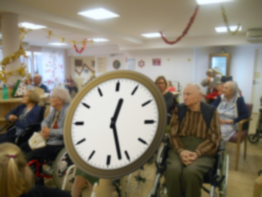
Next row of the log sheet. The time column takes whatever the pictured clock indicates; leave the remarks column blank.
12:27
